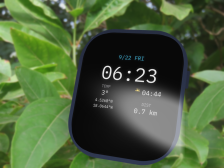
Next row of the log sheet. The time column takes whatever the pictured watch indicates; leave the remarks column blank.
6:23
